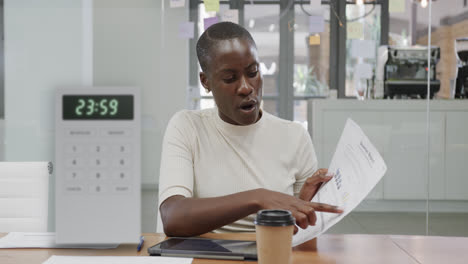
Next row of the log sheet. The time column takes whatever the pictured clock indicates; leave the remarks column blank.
23:59
